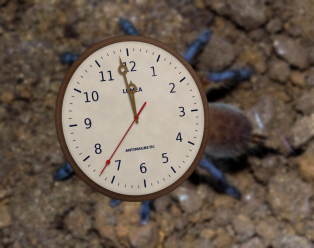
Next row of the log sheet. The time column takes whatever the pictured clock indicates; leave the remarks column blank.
11:58:37
